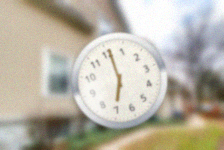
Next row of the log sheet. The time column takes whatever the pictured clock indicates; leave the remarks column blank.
7:01
